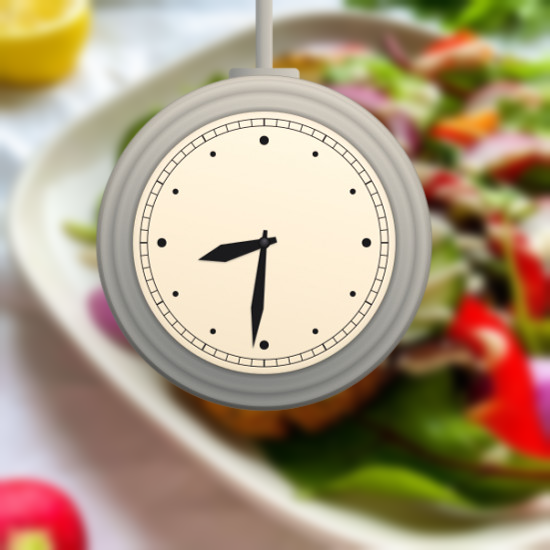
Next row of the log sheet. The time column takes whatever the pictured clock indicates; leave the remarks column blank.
8:31
